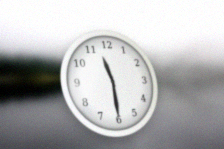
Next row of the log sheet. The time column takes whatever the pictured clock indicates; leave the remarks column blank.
11:30
